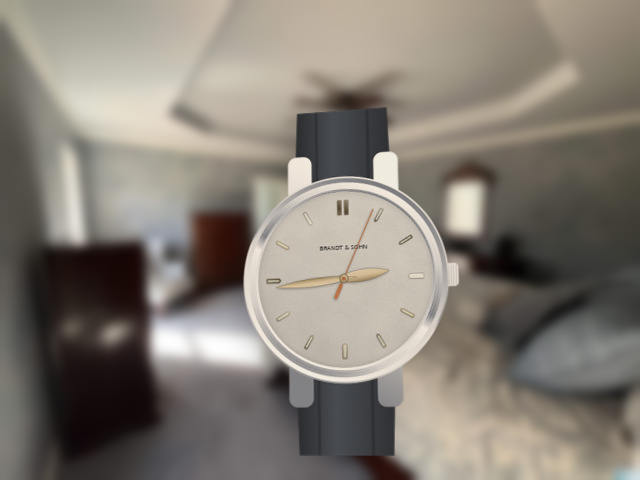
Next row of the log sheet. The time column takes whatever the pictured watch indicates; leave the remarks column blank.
2:44:04
